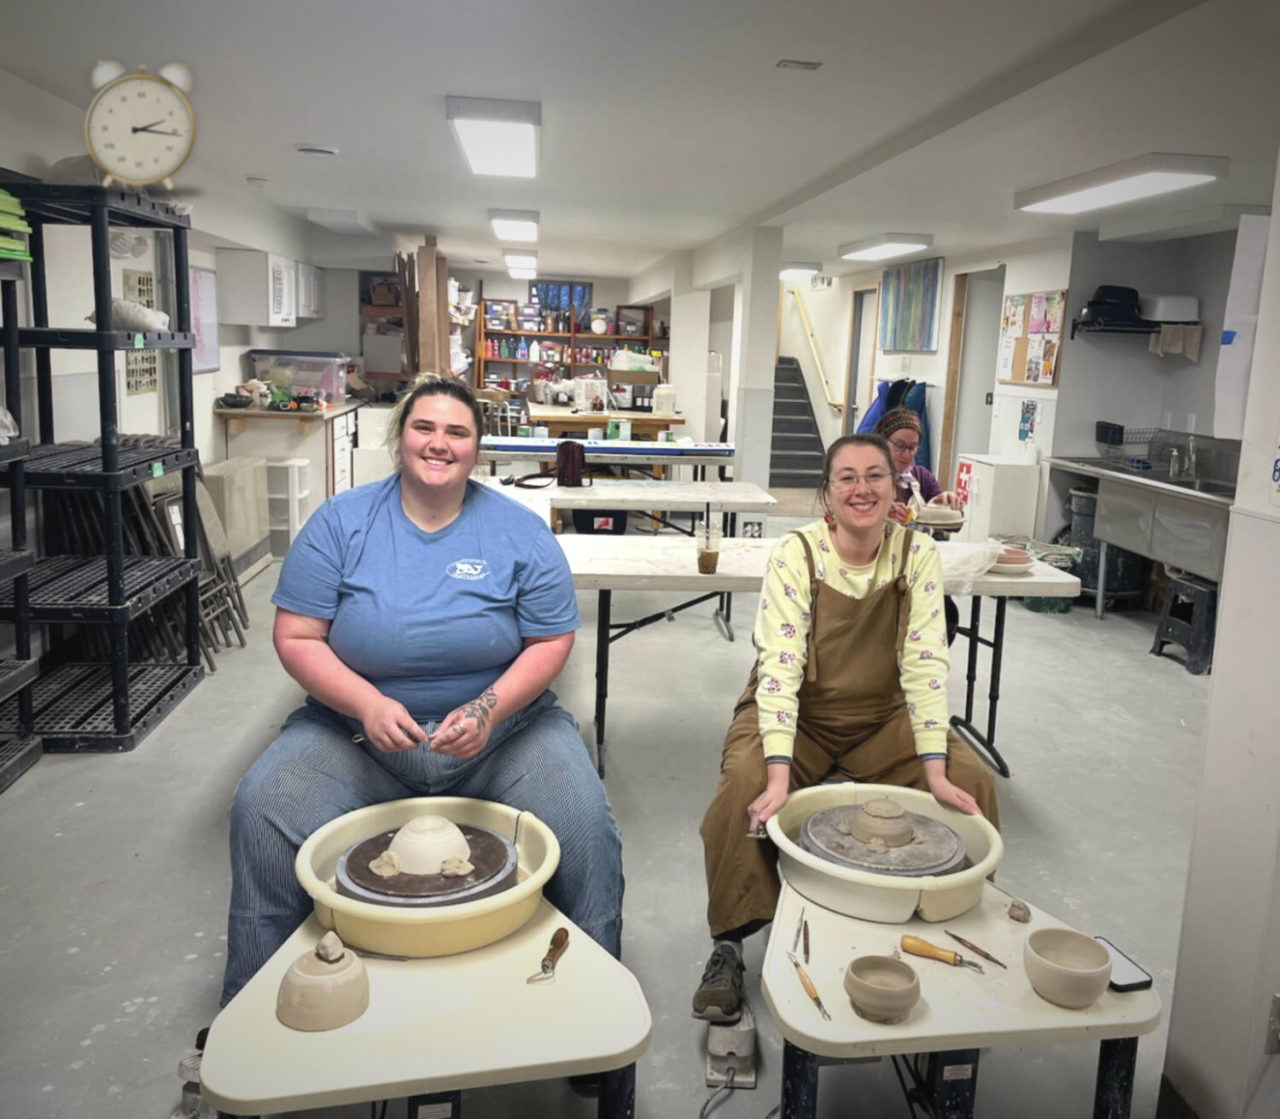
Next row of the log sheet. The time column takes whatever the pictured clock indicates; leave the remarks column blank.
2:16
